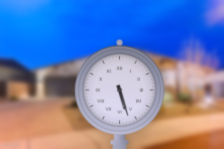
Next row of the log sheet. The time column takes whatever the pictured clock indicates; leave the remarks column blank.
5:27
